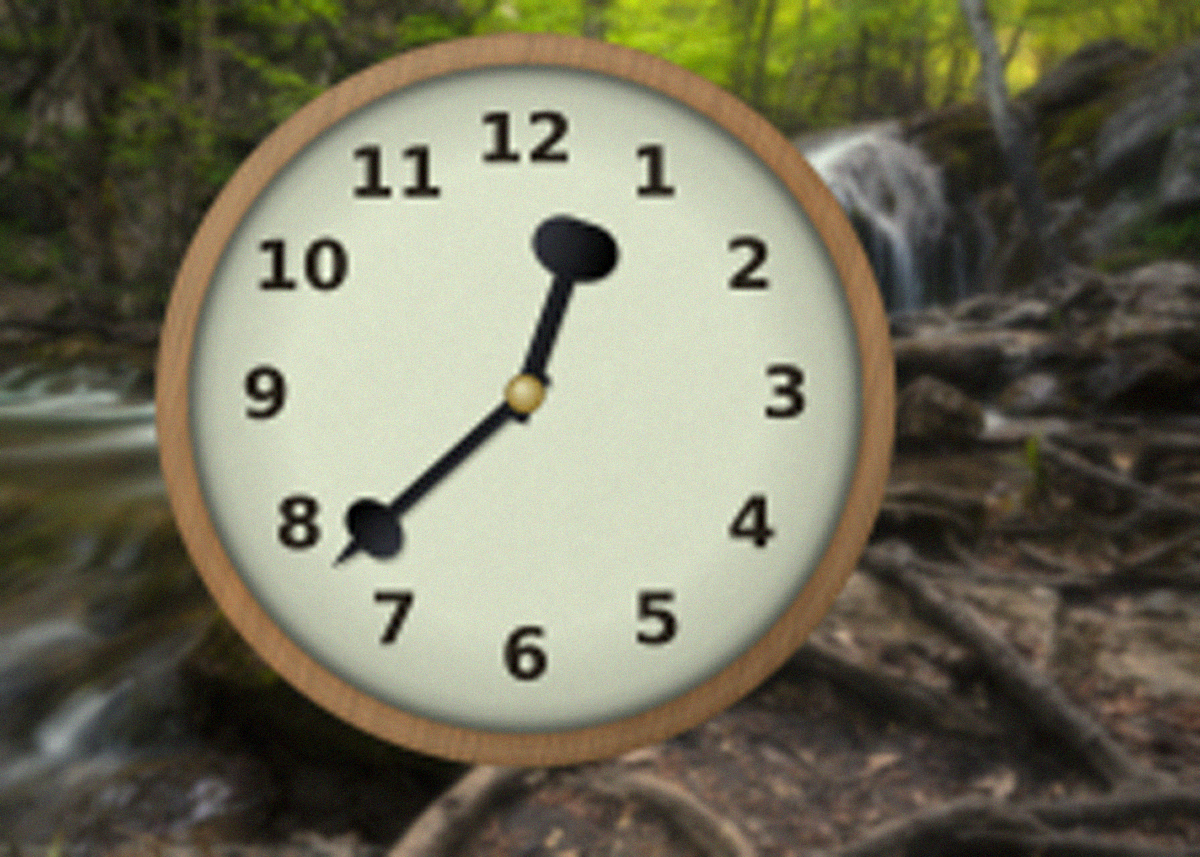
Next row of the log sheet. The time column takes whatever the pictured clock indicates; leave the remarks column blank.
12:38
